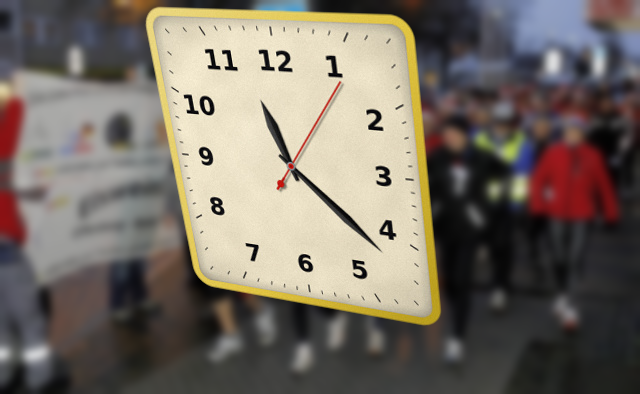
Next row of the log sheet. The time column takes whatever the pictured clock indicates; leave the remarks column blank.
11:22:06
